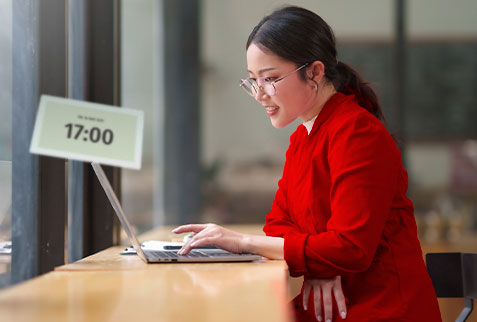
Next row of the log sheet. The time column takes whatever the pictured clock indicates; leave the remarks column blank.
17:00
